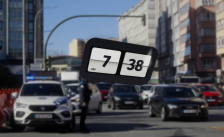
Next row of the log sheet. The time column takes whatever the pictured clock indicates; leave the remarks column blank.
7:38
